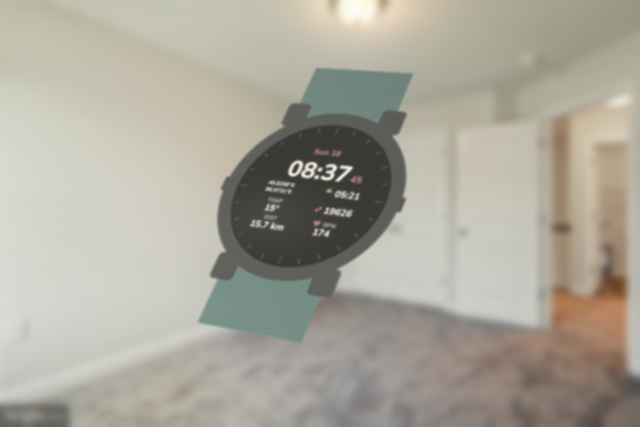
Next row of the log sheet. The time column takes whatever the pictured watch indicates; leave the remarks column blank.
8:37
